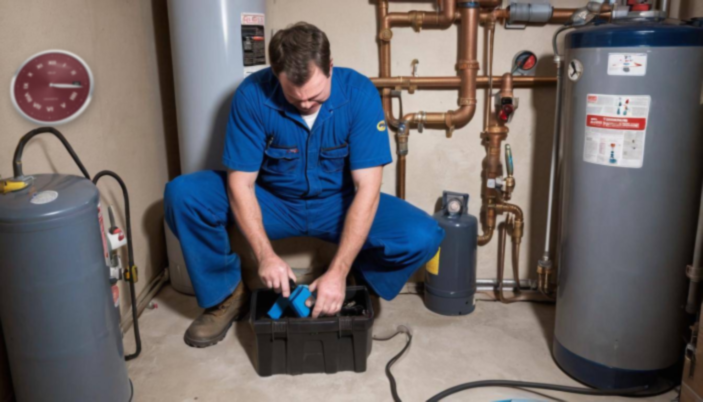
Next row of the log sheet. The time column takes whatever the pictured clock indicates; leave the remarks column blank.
3:16
